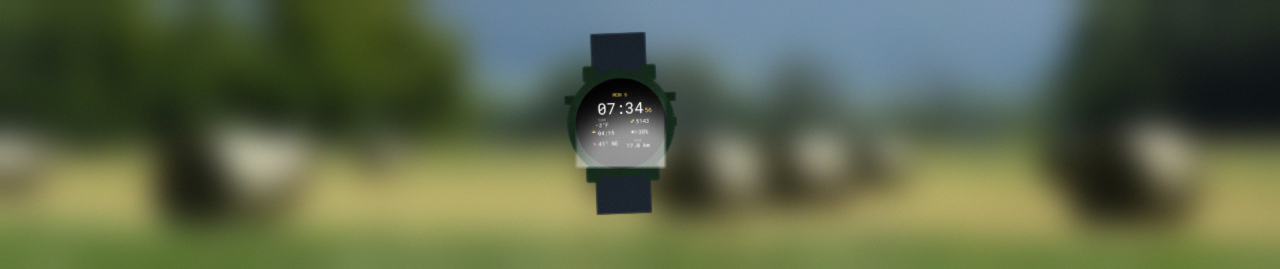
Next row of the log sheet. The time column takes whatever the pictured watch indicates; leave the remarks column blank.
7:34
